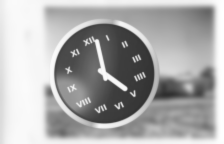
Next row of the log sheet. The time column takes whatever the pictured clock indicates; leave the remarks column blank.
5:02
